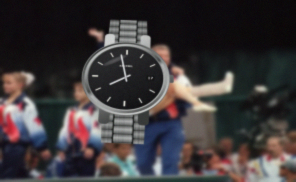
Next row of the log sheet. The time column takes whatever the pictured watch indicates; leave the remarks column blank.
7:58
